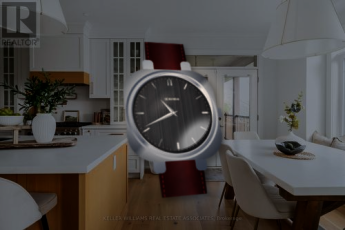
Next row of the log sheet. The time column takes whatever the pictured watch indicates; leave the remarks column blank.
10:41
